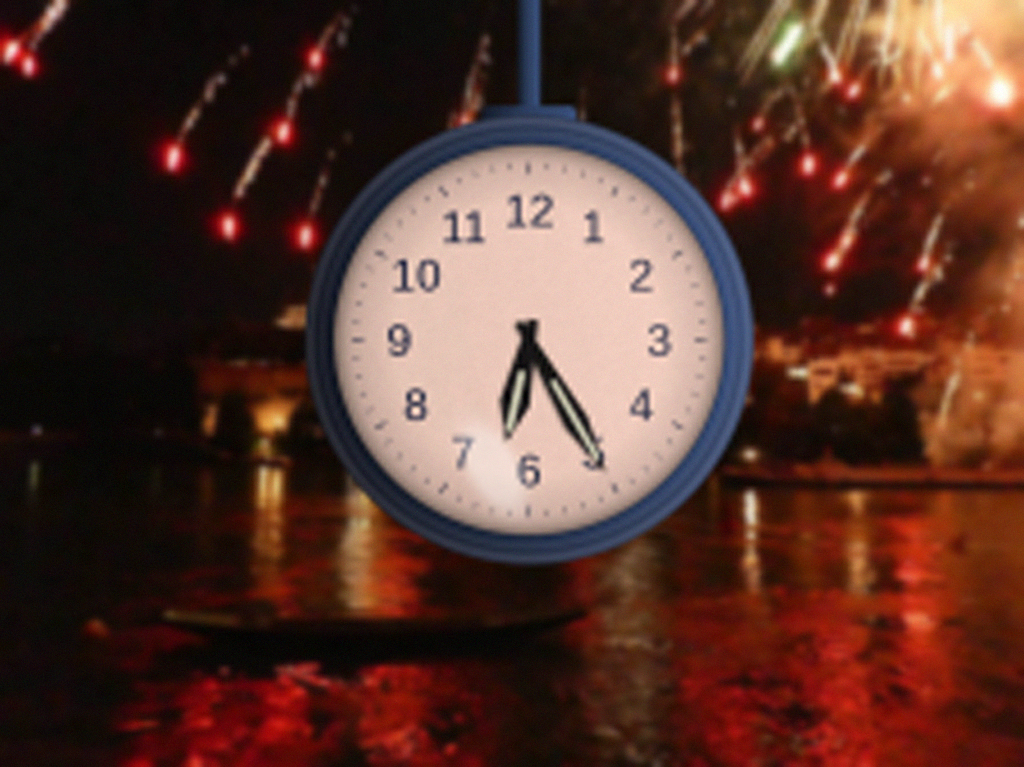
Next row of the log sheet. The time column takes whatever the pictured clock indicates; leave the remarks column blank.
6:25
